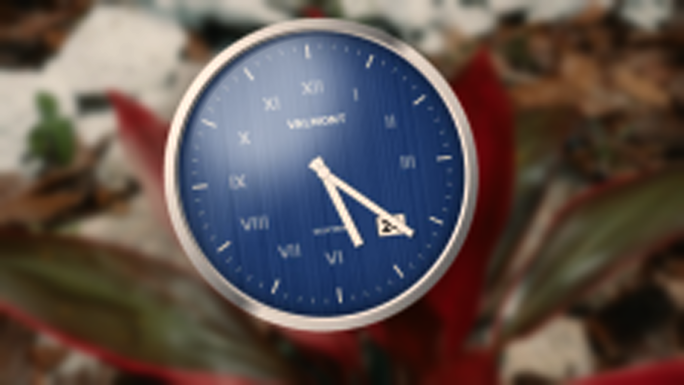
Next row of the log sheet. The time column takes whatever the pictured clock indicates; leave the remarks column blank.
5:22
